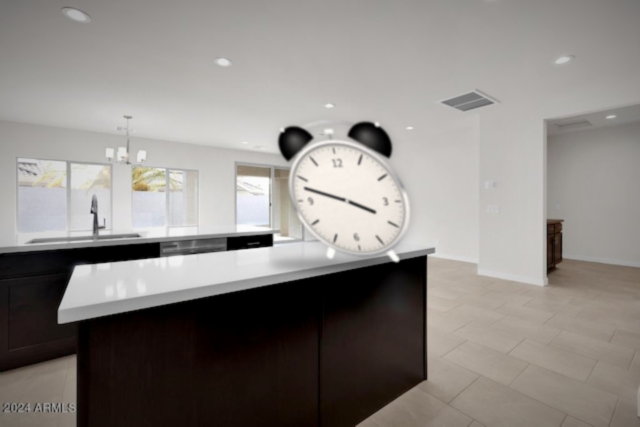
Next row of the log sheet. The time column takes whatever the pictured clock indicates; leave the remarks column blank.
3:48
